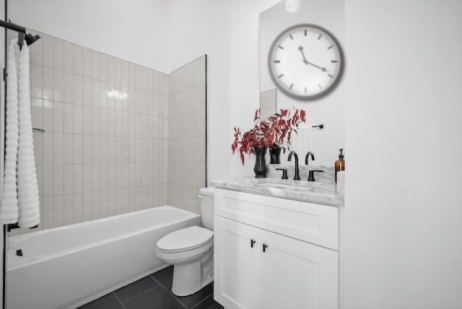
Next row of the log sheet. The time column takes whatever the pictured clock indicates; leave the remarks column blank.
11:19
